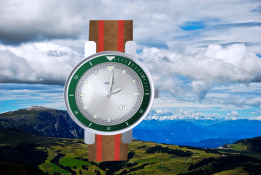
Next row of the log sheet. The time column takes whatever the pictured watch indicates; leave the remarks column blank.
2:01
